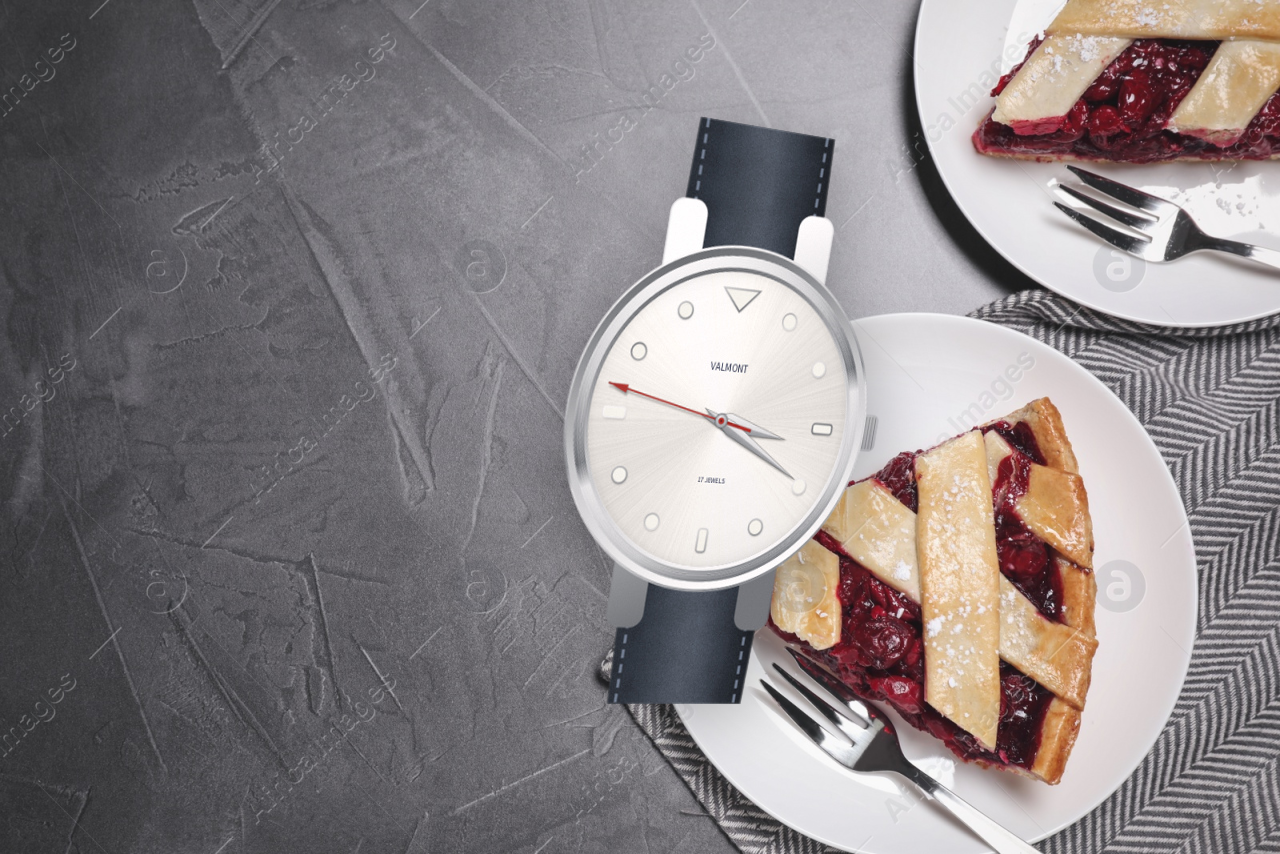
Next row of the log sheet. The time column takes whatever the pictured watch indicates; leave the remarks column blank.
3:19:47
